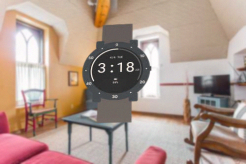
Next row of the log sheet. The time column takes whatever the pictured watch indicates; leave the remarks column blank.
3:18
